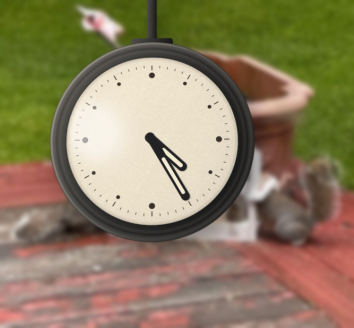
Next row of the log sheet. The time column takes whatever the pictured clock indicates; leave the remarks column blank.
4:25
